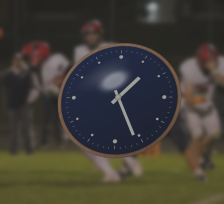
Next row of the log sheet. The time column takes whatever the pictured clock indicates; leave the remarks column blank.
1:26
